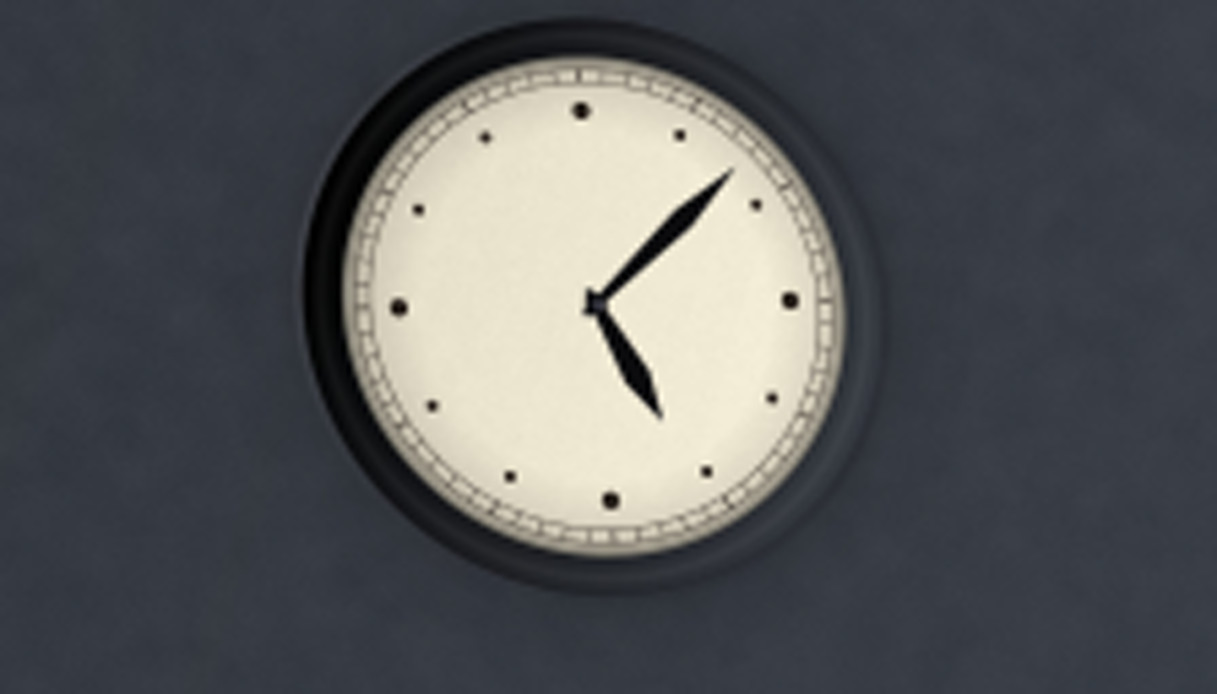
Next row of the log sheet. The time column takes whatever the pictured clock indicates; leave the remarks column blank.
5:08
